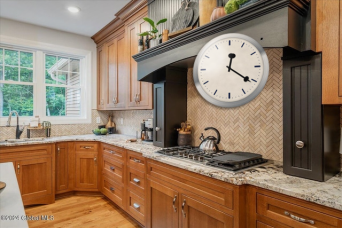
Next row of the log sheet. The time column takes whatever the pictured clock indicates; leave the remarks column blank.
12:21
